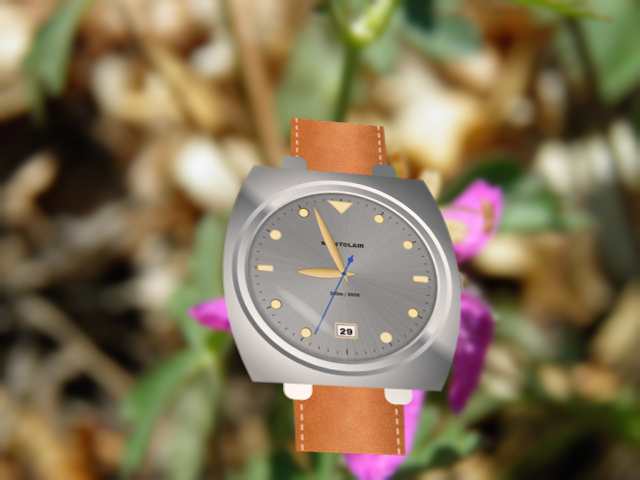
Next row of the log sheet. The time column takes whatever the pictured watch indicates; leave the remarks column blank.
8:56:34
